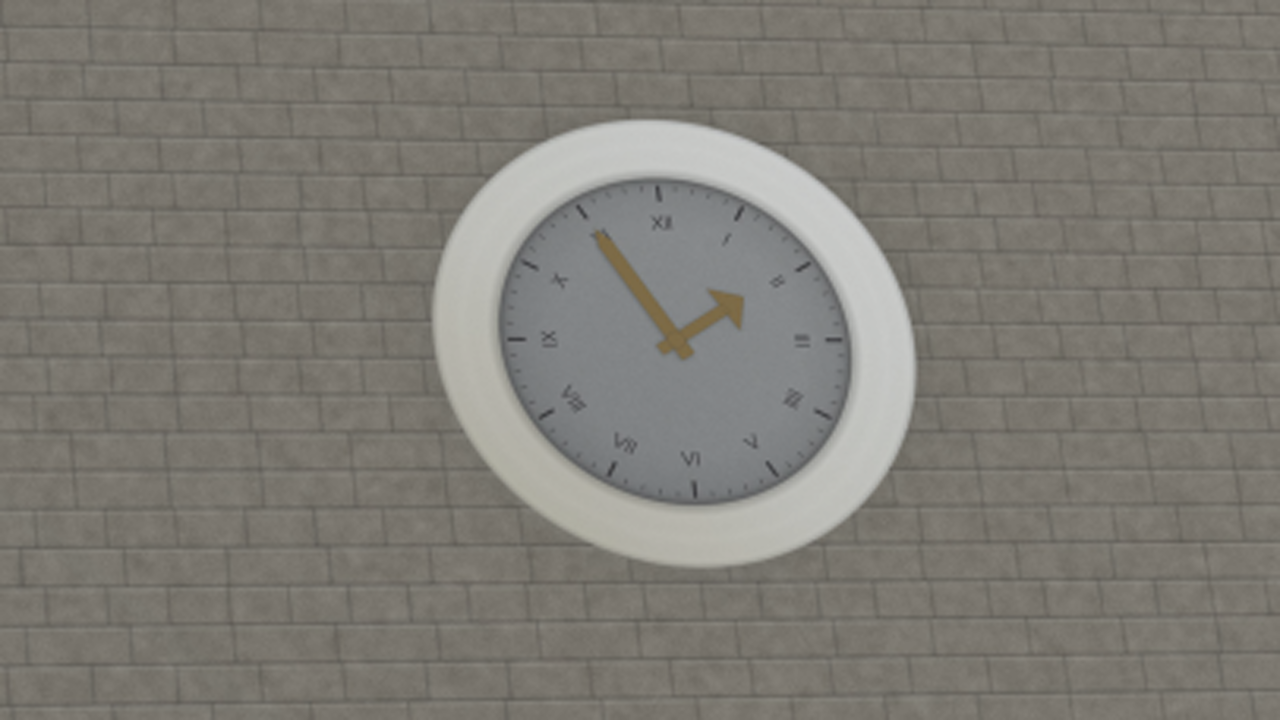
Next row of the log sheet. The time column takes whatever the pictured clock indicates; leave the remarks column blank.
1:55
